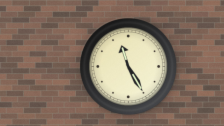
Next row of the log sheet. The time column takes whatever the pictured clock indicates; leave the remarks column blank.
11:25
